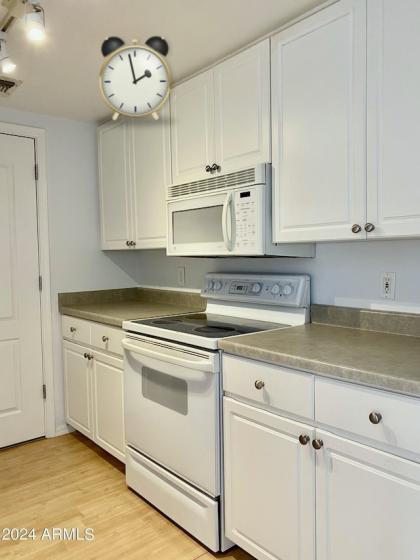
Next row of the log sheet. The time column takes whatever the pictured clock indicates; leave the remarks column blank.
1:58
